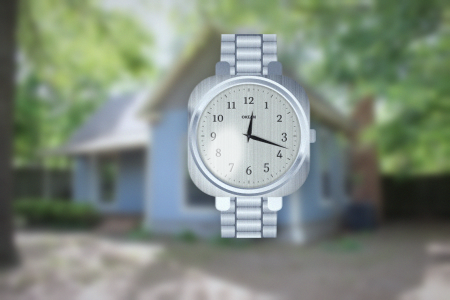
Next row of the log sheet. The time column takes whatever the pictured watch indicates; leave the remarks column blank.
12:18
